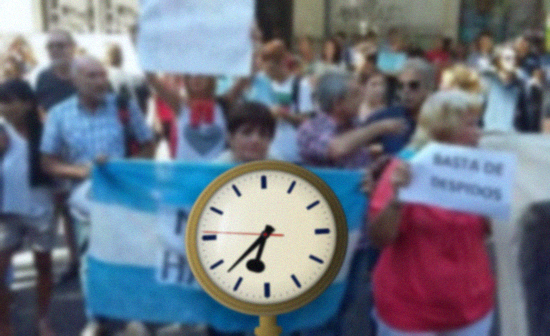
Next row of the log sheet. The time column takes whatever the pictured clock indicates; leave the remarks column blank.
6:37:46
